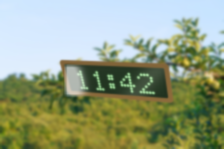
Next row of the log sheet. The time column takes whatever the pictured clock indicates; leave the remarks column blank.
11:42
